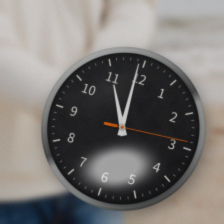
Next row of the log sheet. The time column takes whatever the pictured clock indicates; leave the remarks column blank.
10:59:14
